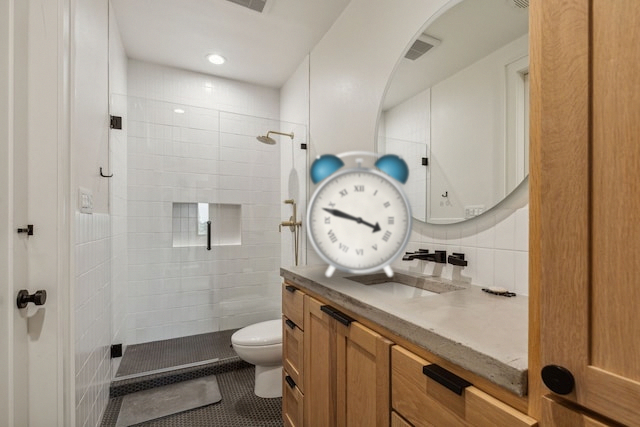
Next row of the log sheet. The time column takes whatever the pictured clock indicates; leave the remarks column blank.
3:48
